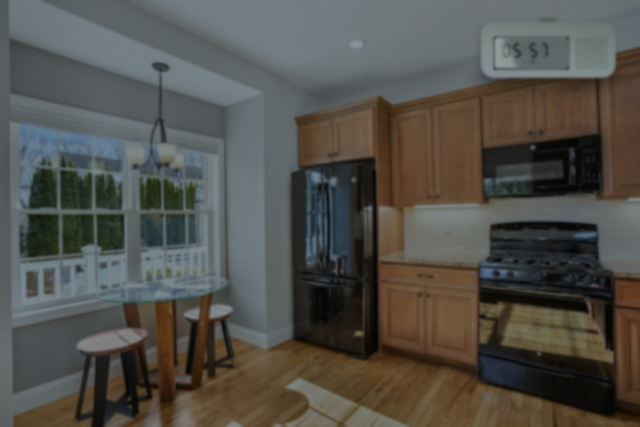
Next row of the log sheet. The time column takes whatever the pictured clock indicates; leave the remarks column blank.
5:57
